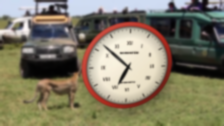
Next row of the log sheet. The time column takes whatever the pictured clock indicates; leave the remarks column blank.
6:52
